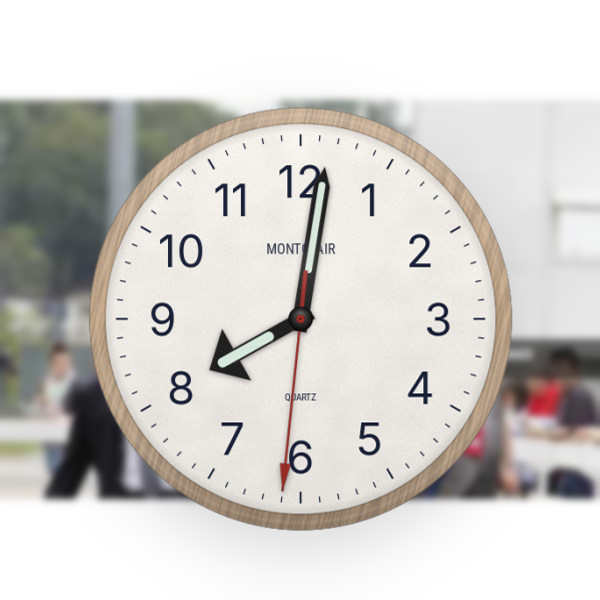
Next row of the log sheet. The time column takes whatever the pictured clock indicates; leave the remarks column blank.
8:01:31
